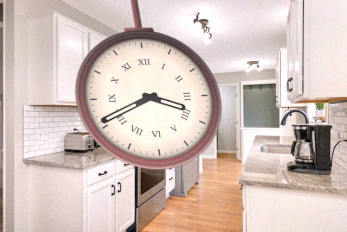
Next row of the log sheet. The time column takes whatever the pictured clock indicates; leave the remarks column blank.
3:41
